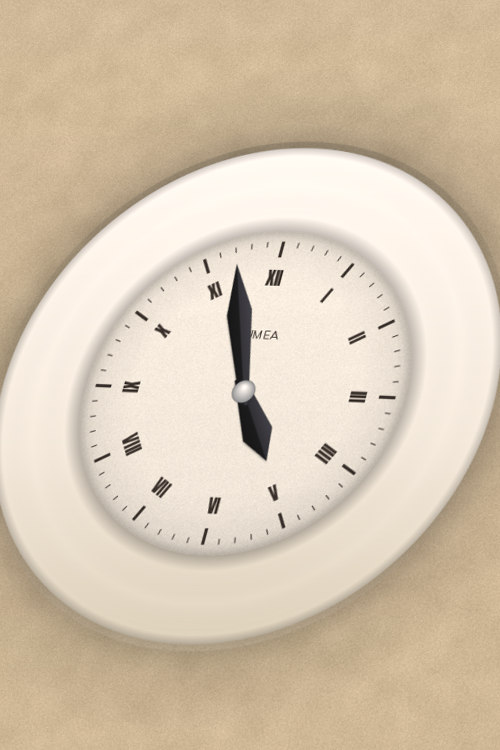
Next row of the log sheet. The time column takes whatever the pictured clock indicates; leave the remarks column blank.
4:57
